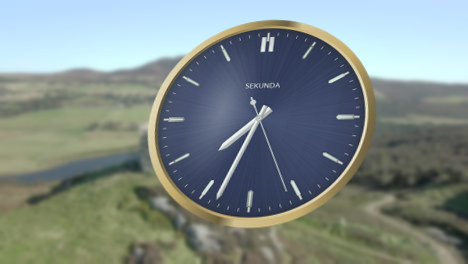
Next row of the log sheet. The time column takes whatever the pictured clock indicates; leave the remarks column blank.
7:33:26
